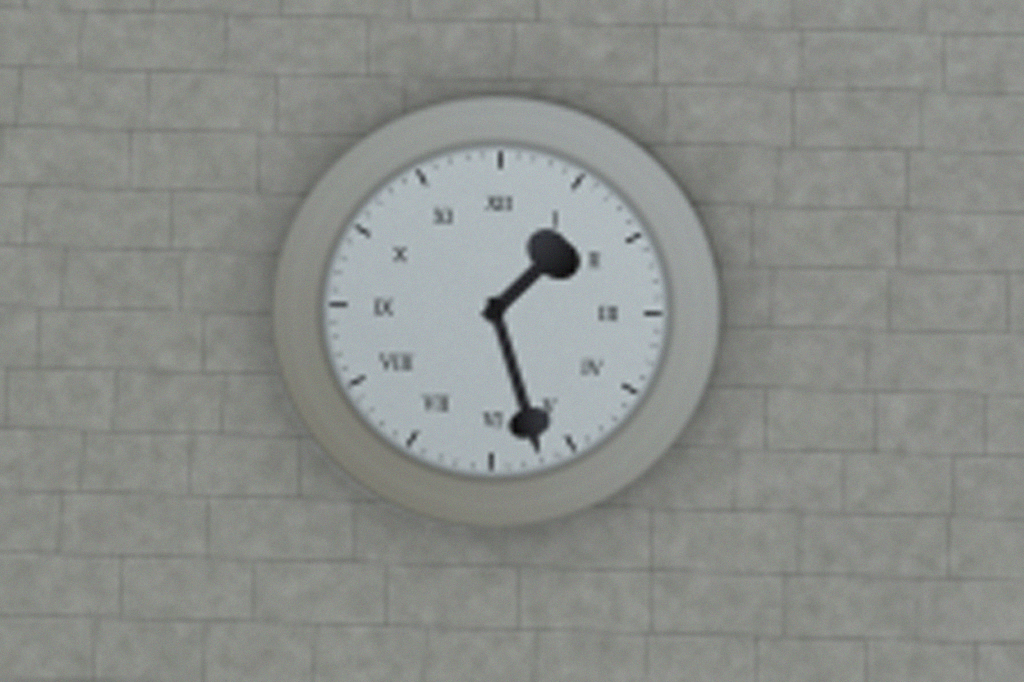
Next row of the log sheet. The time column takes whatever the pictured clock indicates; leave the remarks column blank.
1:27
